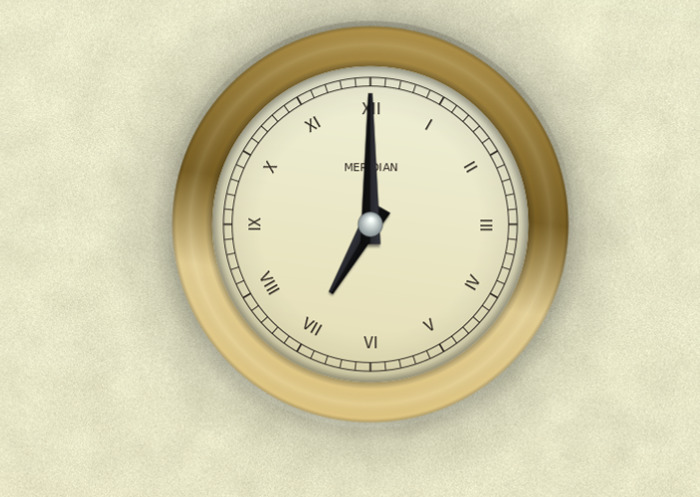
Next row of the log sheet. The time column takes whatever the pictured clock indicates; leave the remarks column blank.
7:00
